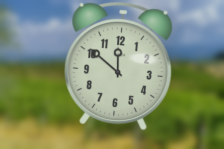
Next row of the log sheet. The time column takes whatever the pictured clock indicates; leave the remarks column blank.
11:51
